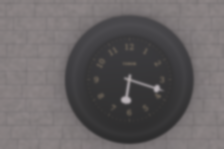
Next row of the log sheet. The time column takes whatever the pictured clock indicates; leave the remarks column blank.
6:18
